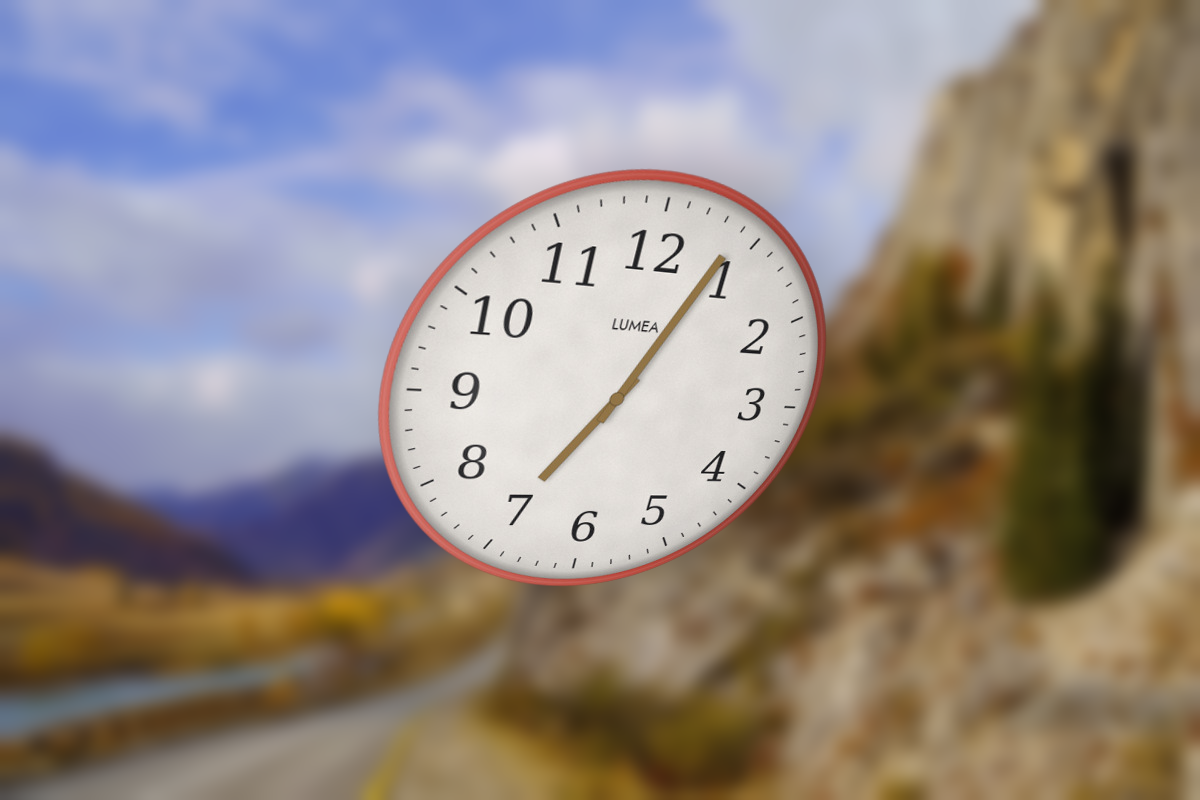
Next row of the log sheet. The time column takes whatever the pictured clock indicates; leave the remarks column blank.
7:04
